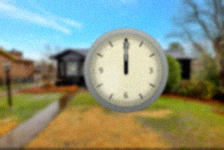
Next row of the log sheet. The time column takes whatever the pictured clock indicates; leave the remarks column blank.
12:00
